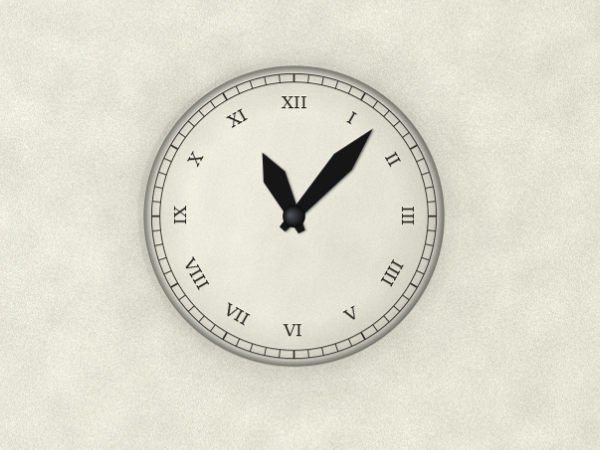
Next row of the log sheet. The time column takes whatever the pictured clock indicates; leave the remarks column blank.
11:07
